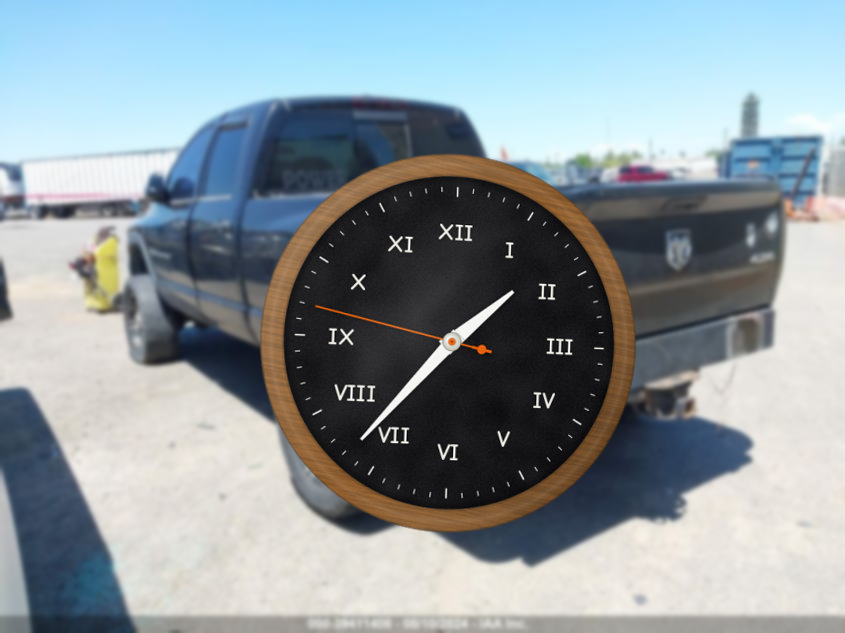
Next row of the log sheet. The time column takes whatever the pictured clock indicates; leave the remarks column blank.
1:36:47
